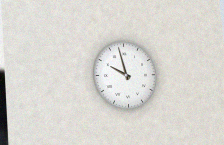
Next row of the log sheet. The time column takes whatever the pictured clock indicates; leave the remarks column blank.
9:58
